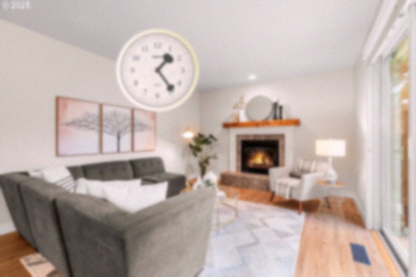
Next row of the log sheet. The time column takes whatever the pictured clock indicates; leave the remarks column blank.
1:24
